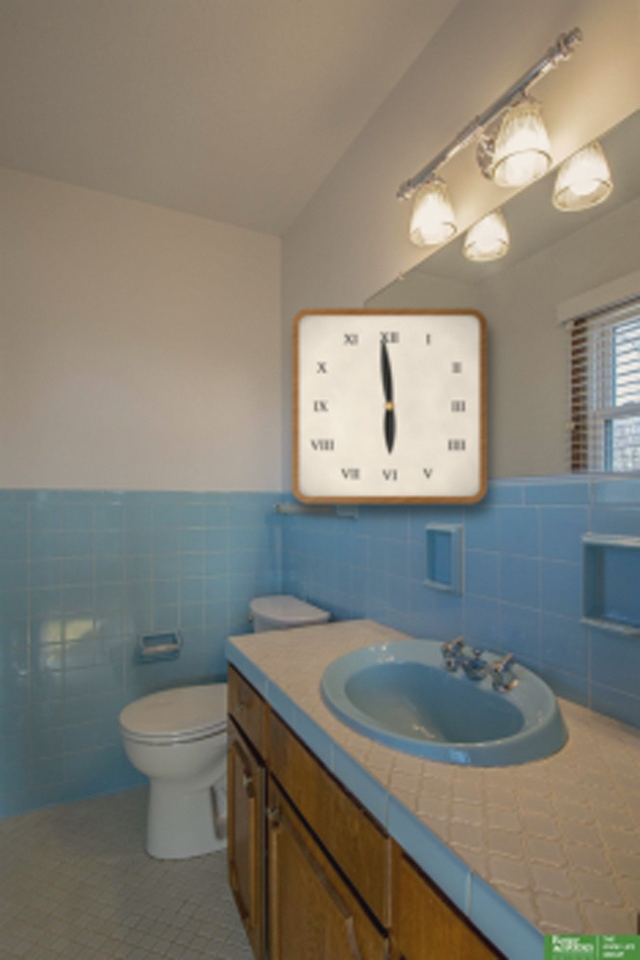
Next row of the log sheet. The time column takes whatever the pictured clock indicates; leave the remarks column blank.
5:59
